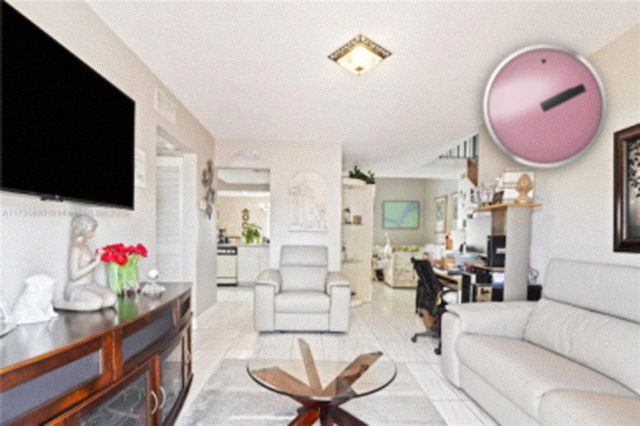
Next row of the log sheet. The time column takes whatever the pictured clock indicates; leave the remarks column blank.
2:11
